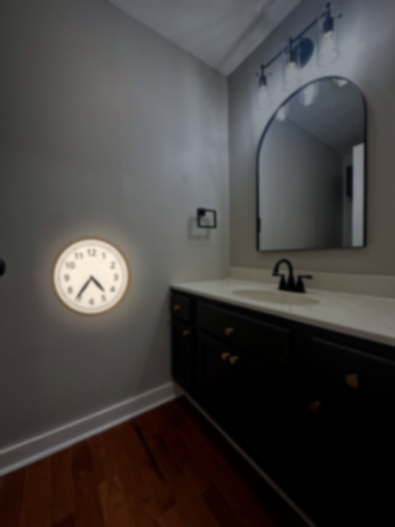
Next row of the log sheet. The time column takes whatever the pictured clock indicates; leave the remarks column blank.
4:36
